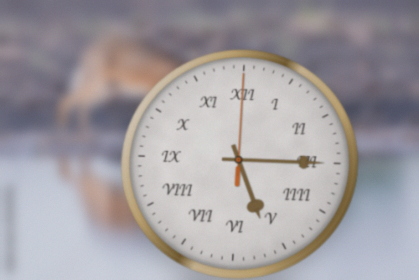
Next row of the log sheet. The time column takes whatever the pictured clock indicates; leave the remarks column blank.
5:15:00
